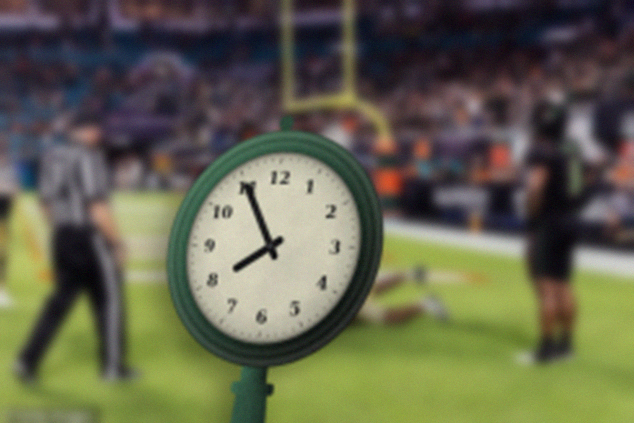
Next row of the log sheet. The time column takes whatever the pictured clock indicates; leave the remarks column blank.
7:55
